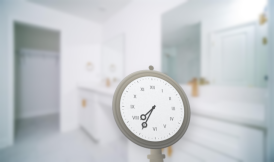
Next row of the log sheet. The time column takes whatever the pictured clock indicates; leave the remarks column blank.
7:35
